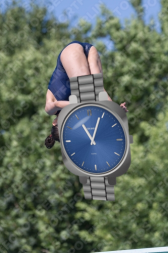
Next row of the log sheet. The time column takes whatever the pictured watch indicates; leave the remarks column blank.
11:04
